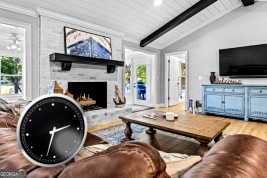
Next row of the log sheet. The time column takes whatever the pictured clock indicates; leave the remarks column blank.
2:33
